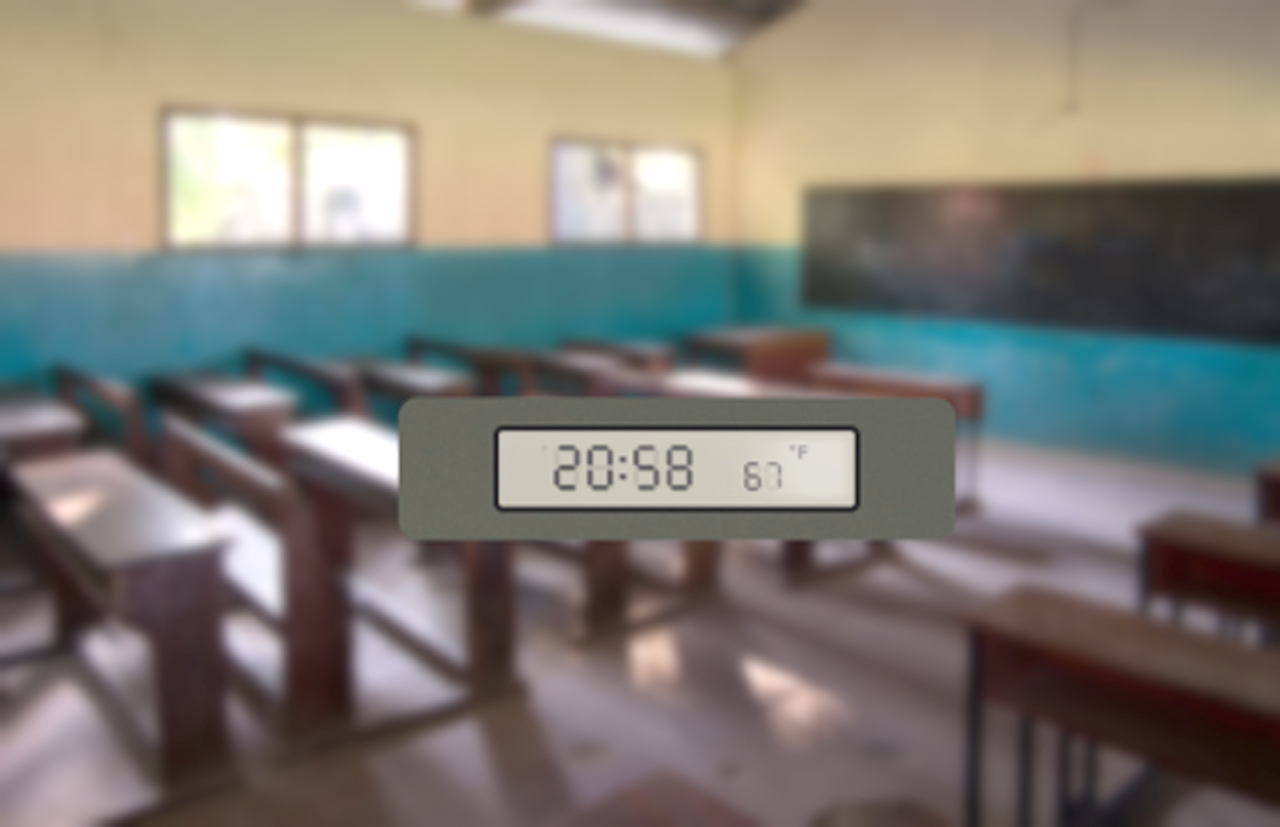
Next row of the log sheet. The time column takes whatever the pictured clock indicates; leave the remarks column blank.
20:58
